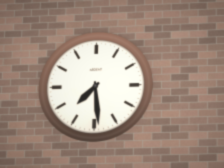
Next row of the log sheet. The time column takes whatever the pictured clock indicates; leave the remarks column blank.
7:29
